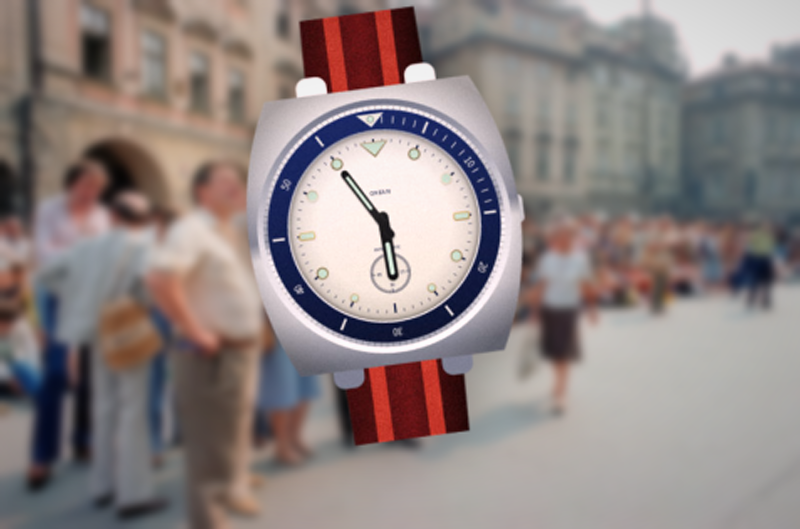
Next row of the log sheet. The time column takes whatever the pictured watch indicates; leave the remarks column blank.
5:55
